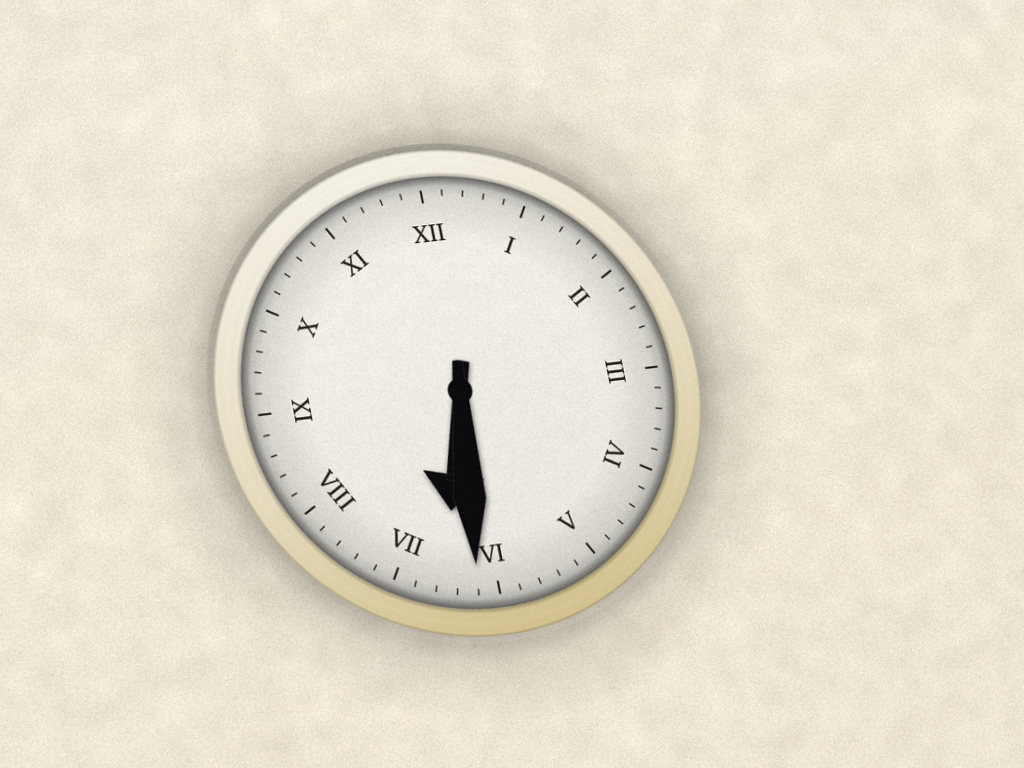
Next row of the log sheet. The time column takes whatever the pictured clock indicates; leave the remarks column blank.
6:31
